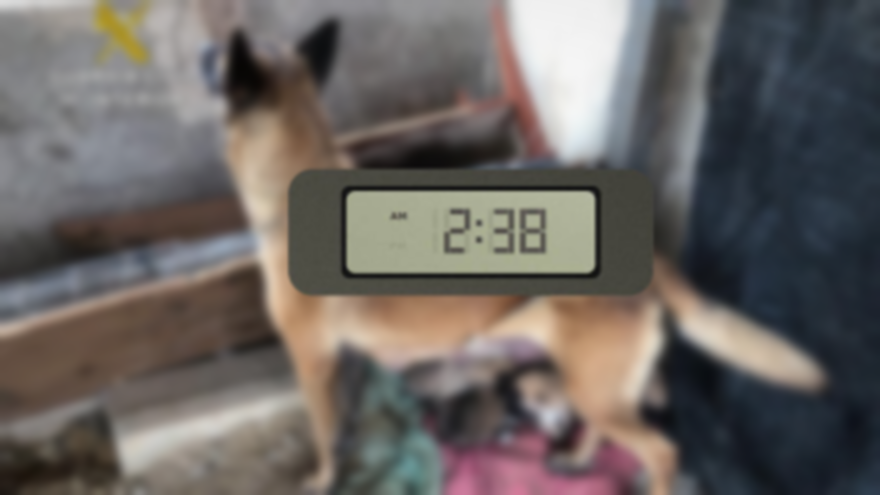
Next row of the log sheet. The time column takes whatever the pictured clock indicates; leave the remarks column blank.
2:38
